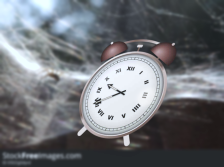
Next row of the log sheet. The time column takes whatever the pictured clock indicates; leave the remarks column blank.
9:40
